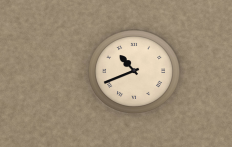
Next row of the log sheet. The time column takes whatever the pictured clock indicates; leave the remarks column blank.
10:41
